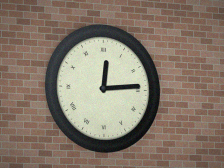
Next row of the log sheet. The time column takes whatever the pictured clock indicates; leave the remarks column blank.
12:14
